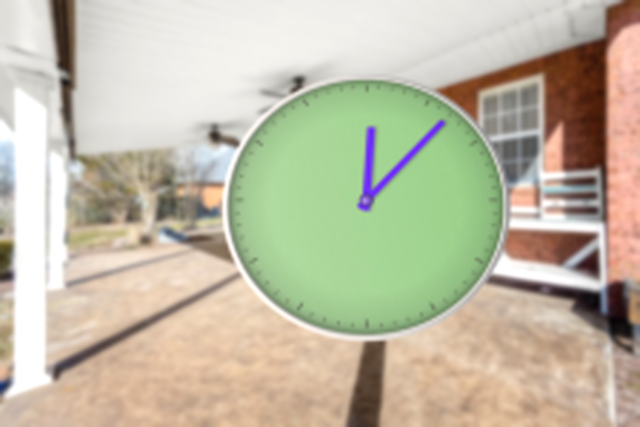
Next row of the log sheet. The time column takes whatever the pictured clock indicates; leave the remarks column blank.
12:07
